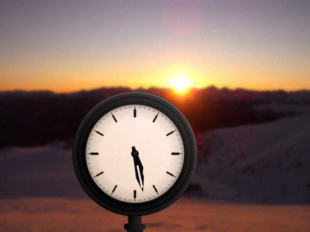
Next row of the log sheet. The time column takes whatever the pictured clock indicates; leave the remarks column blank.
5:28
